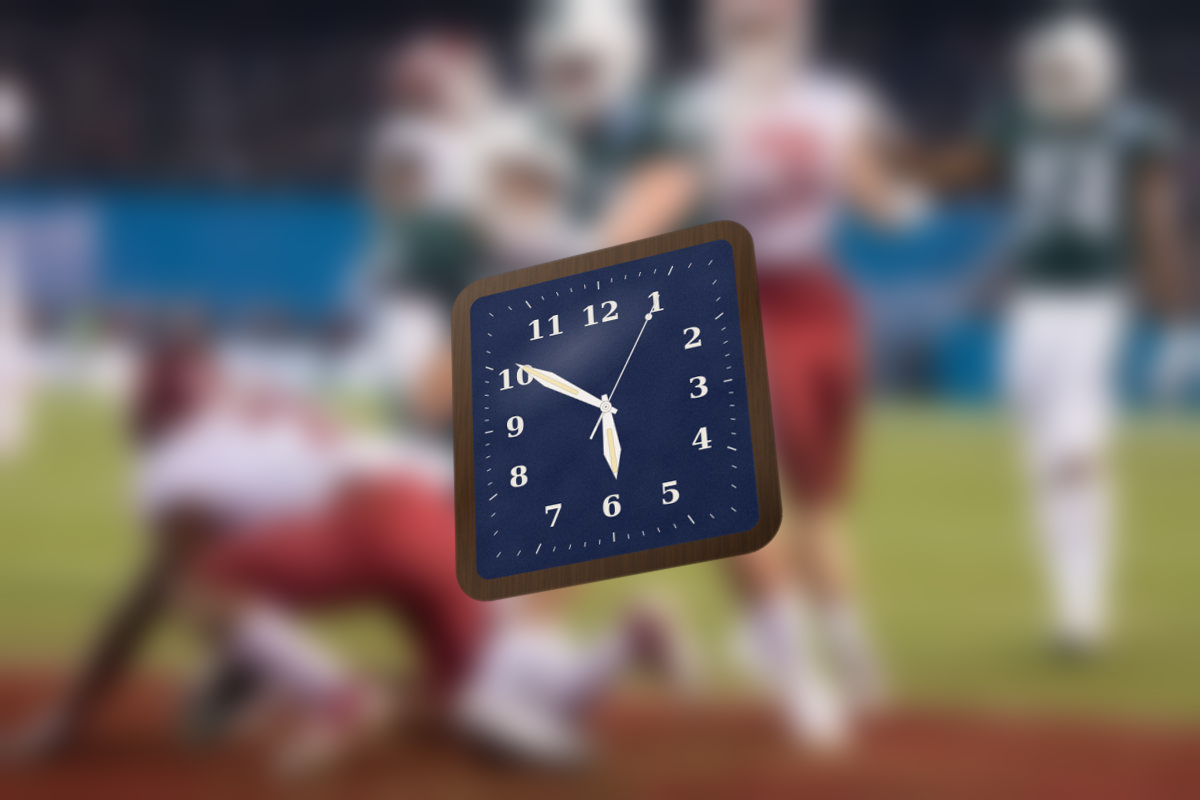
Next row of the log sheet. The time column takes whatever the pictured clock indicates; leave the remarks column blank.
5:51:05
